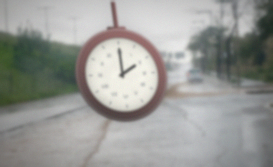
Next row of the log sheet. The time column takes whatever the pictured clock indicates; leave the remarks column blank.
2:00
